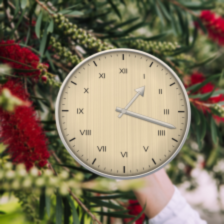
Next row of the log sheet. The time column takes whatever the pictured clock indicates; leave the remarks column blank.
1:18
